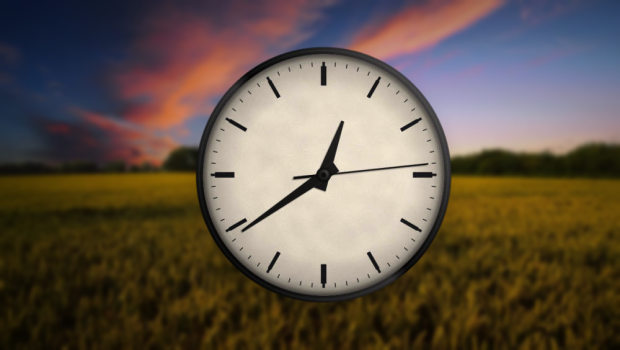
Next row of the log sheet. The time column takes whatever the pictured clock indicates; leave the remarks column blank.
12:39:14
